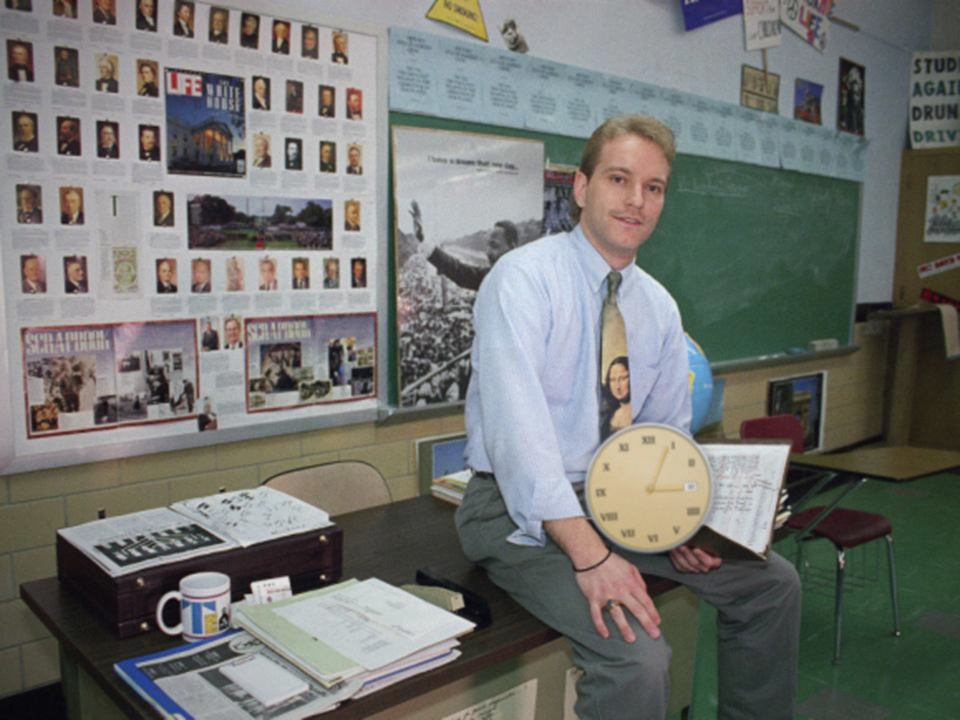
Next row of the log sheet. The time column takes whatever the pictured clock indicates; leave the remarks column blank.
3:04
